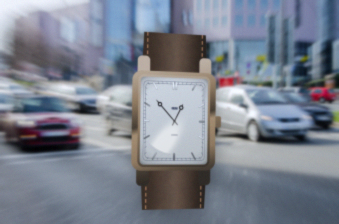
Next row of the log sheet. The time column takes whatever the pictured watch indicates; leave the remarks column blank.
12:53
